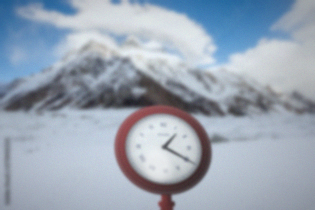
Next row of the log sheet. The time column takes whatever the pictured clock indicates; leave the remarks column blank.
1:20
